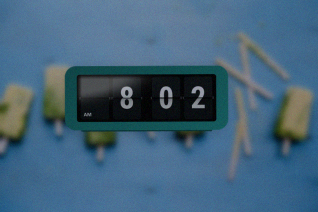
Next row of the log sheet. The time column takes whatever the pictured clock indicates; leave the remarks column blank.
8:02
